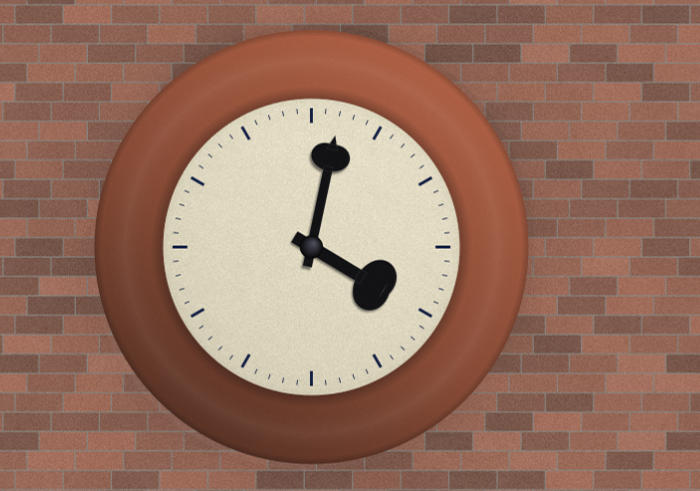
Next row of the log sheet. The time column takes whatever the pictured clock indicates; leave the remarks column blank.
4:02
